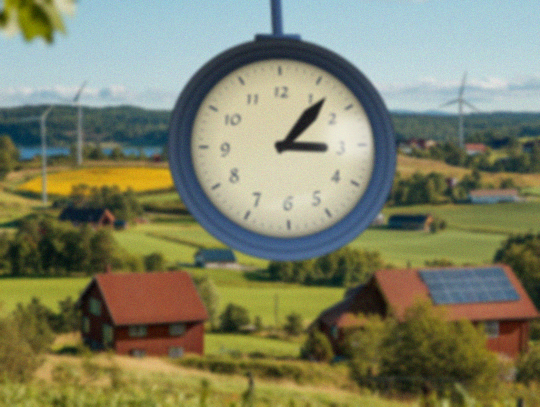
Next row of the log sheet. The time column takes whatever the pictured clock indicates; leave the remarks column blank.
3:07
